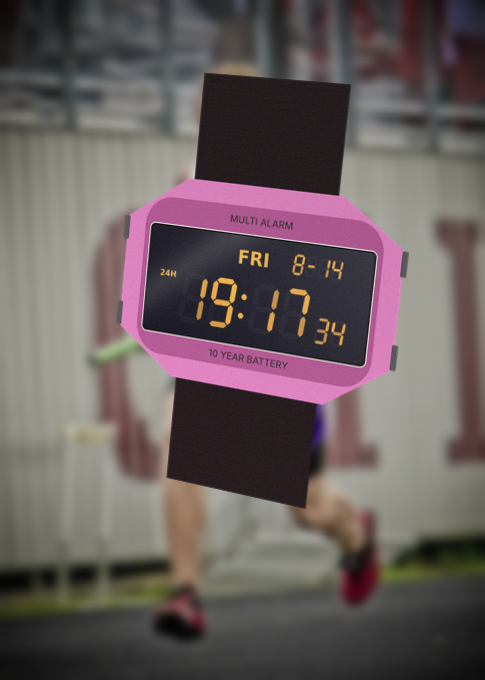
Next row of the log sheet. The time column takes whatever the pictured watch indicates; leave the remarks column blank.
19:17:34
